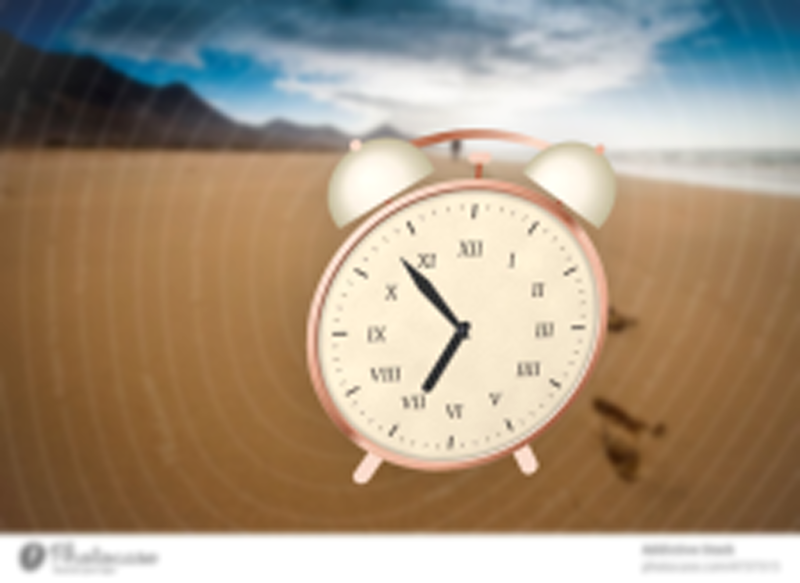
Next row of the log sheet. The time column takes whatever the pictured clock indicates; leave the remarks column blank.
6:53
